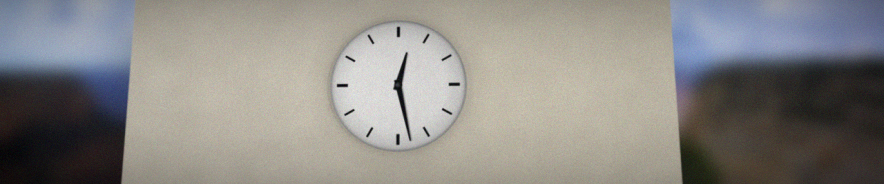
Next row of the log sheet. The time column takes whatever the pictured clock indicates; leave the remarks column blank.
12:28
